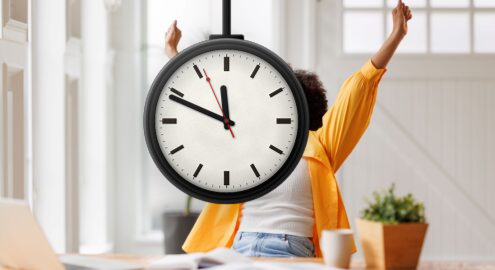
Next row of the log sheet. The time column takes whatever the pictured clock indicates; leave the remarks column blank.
11:48:56
